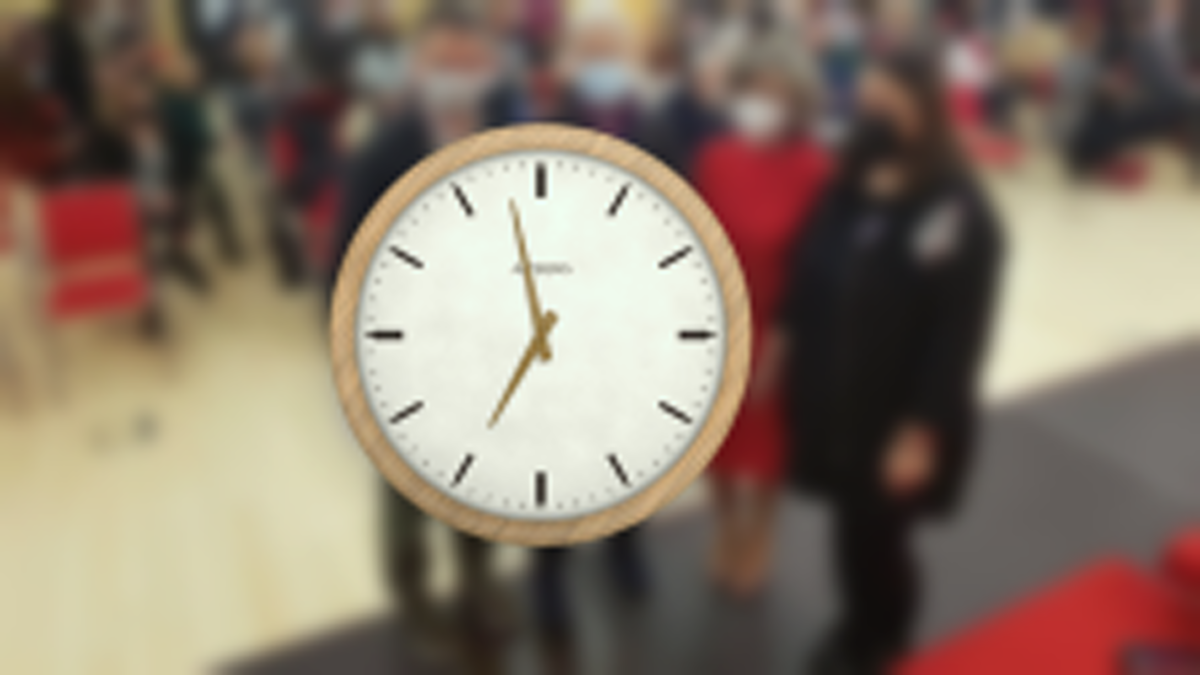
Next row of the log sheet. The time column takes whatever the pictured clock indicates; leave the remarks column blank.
6:58
